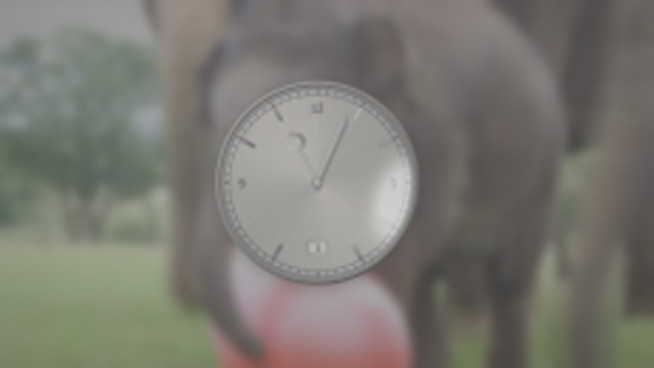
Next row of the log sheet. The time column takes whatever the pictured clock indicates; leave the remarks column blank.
11:04
